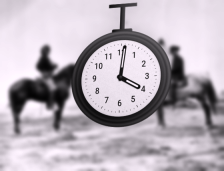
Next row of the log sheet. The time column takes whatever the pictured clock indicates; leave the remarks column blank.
4:01
